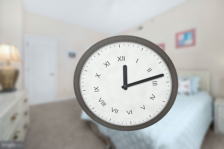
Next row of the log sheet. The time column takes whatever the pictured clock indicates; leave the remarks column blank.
12:13
